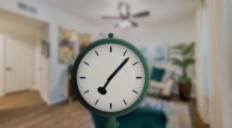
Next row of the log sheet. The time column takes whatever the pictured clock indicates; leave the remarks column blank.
7:07
